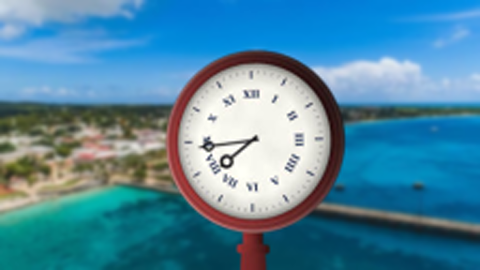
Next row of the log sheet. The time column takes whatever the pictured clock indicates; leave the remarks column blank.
7:44
